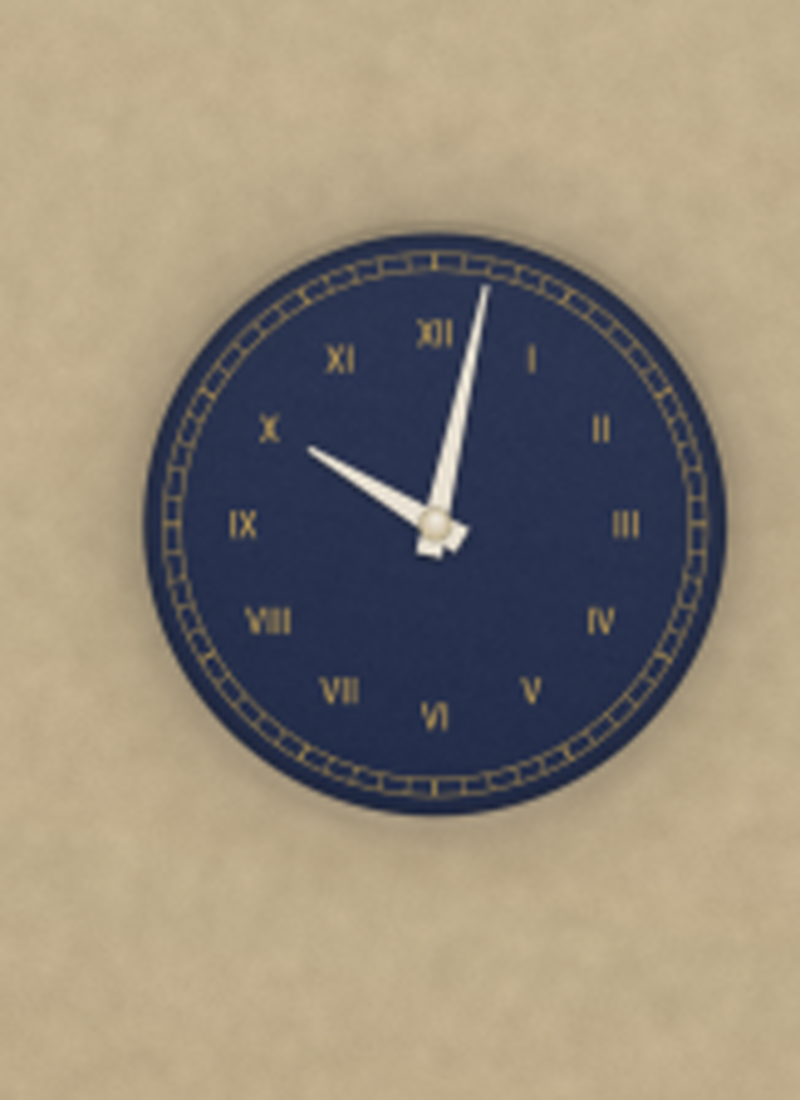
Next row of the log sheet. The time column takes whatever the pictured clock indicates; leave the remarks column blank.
10:02
